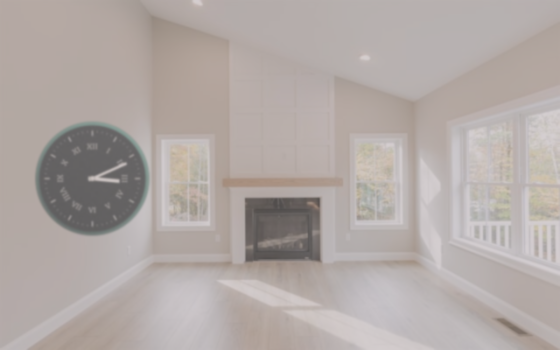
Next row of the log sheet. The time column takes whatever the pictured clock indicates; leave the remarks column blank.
3:11
